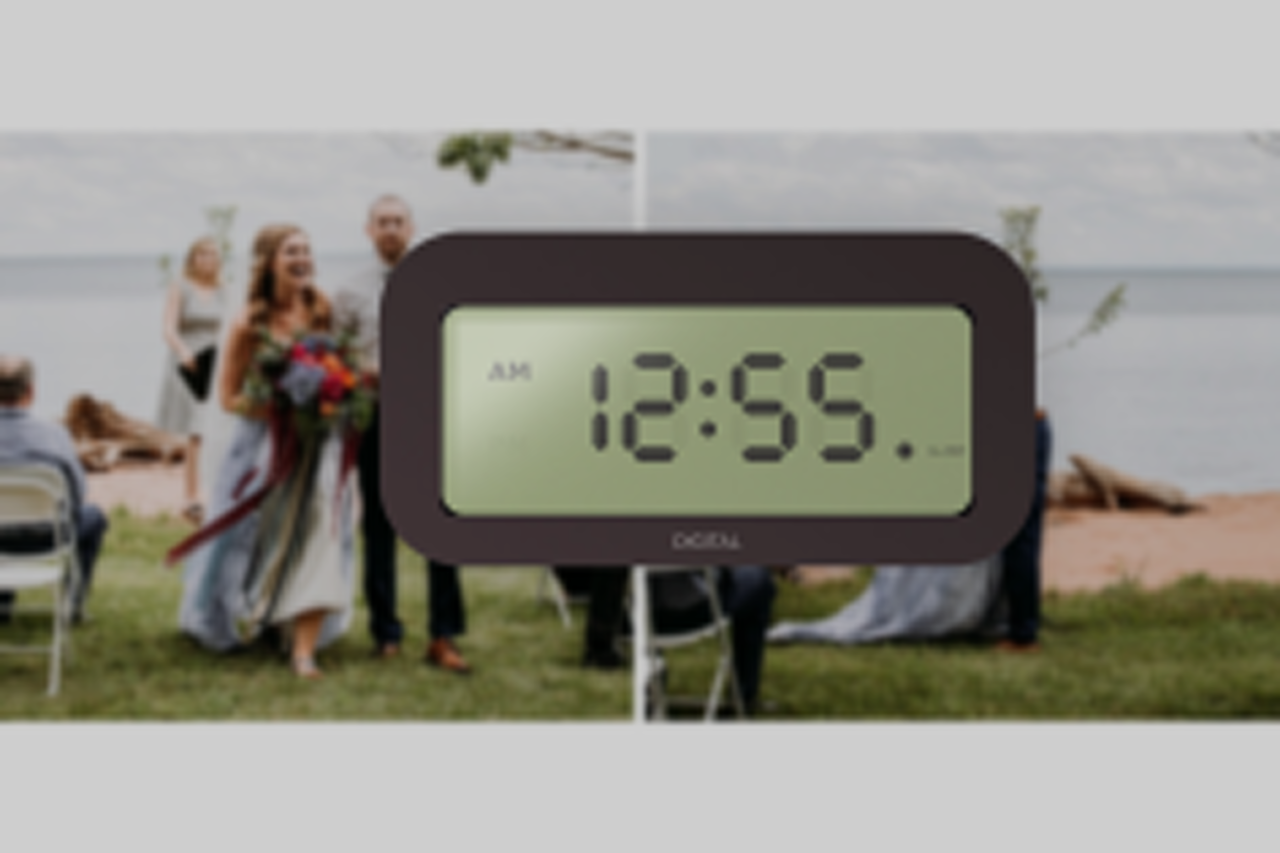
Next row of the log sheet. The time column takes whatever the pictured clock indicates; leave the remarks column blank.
12:55
